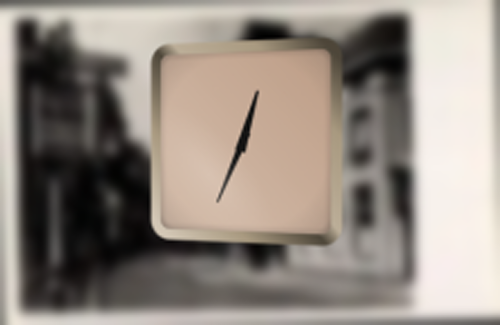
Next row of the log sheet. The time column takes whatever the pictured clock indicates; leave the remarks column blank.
12:34
